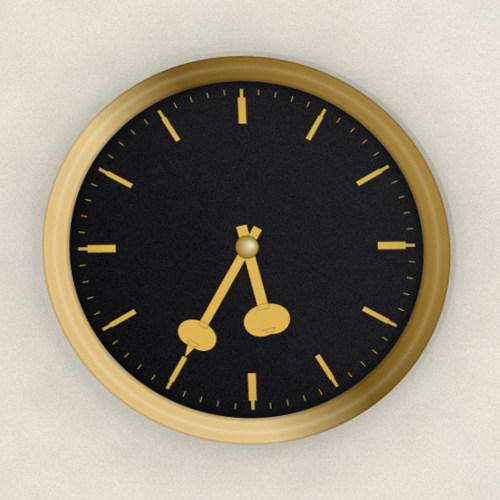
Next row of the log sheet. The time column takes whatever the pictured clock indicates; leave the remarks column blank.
5:35
